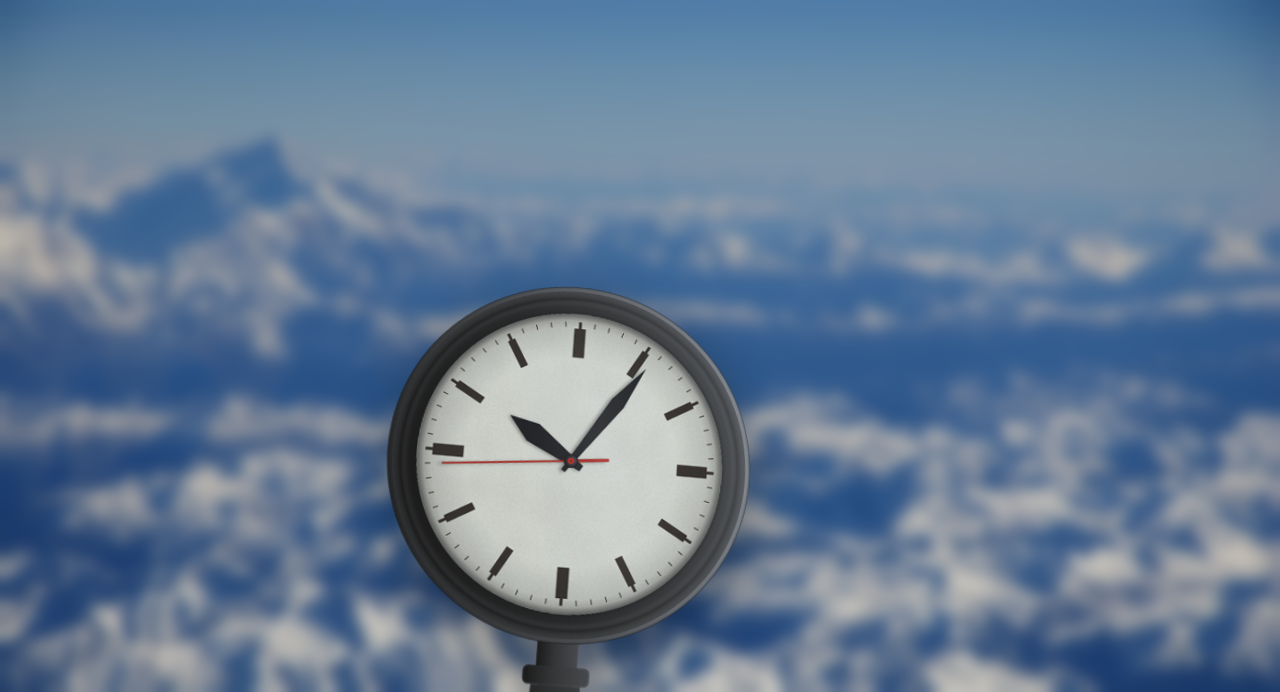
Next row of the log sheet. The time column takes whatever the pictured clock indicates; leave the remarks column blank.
10:05:44
